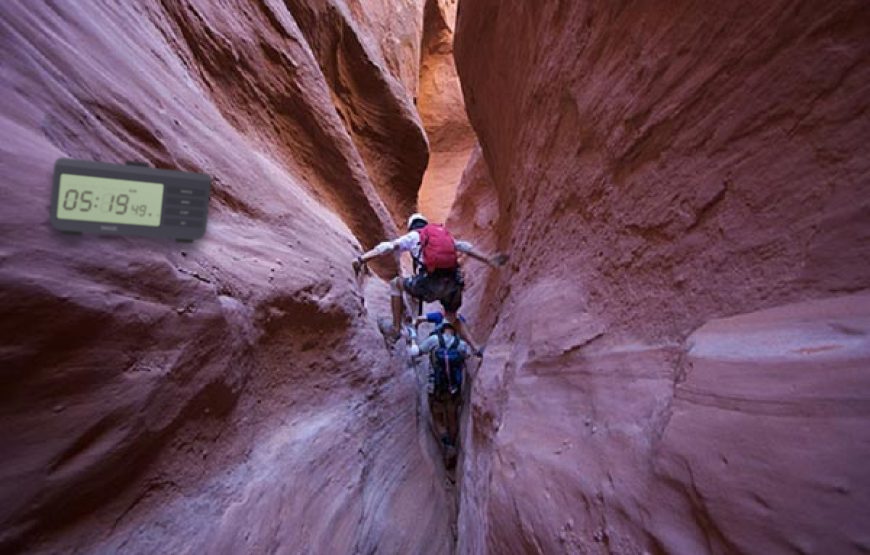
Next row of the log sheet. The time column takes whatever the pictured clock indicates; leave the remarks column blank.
5:19:49
